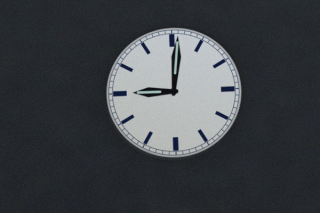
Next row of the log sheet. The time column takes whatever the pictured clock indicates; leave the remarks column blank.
9:01
